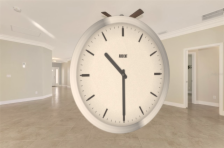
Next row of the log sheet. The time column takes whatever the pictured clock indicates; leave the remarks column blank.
10:30
